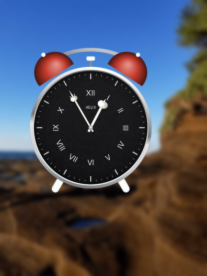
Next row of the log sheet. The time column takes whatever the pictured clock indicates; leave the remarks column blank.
12:55
